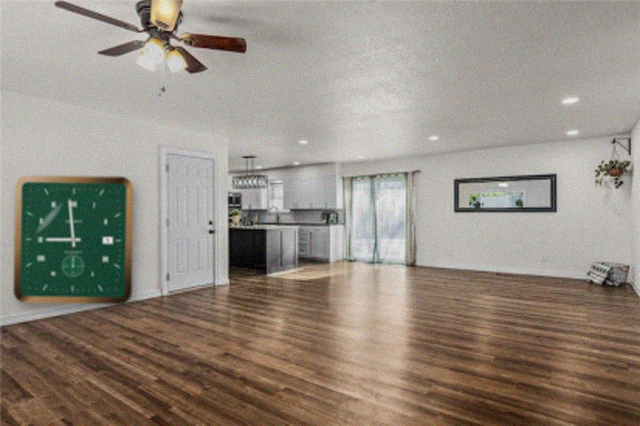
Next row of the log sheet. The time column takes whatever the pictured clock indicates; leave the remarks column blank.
8:59
